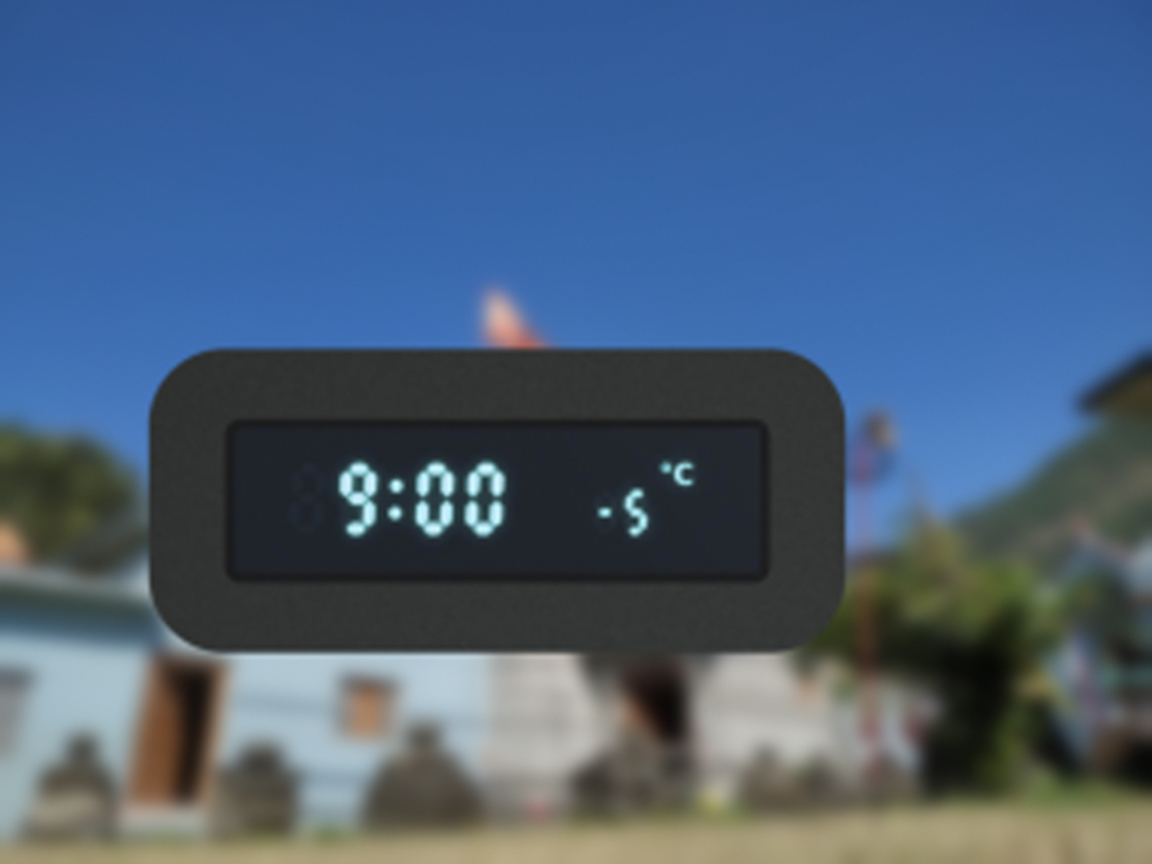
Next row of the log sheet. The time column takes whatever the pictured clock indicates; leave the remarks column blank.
9:00
